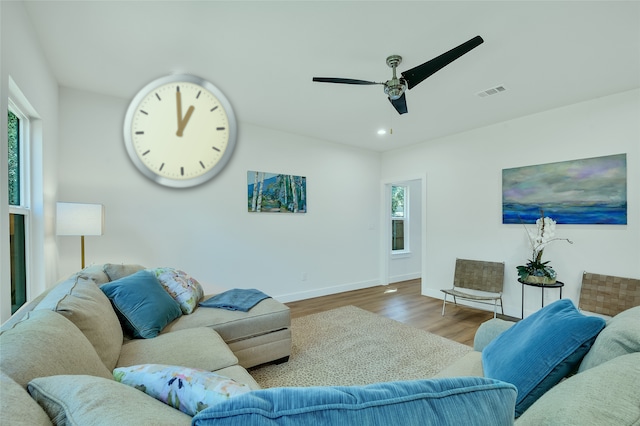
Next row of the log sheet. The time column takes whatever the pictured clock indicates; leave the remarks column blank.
1:00
